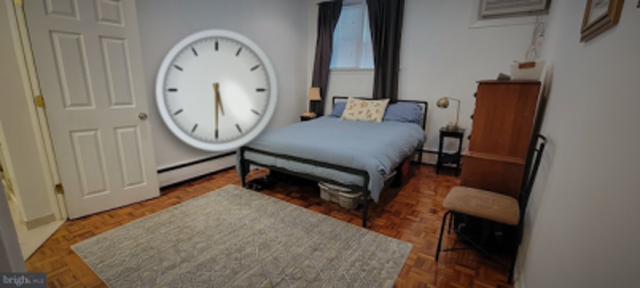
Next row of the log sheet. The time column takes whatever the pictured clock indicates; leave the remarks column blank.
5:30
